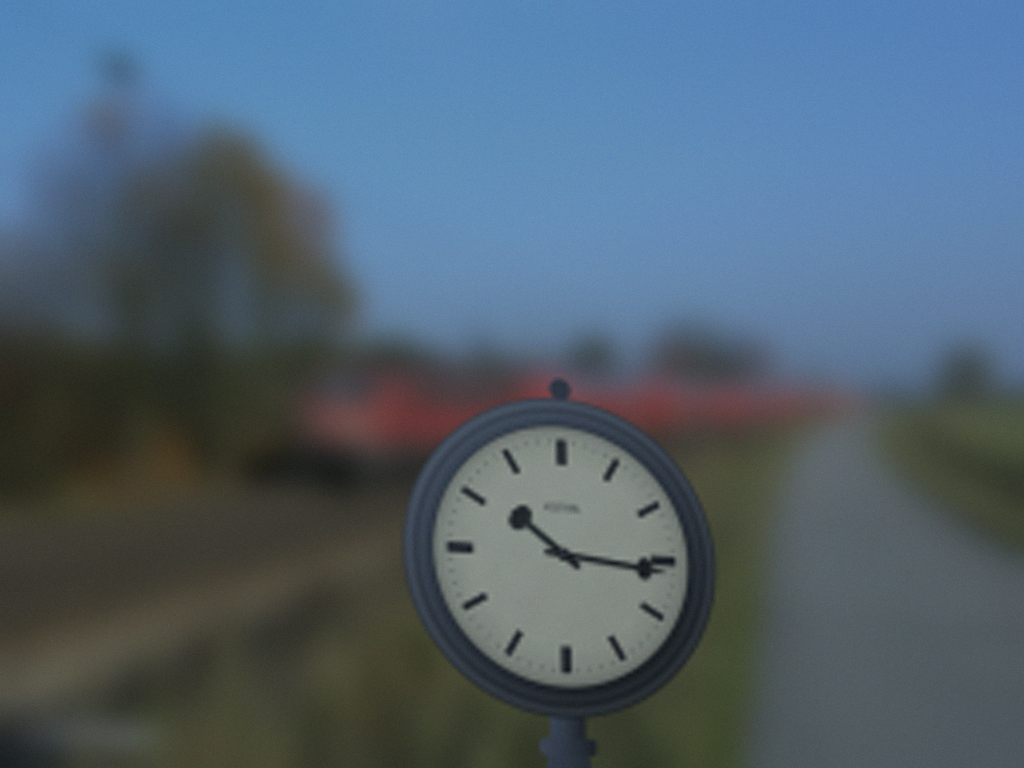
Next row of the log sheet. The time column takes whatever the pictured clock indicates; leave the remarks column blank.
10:16
